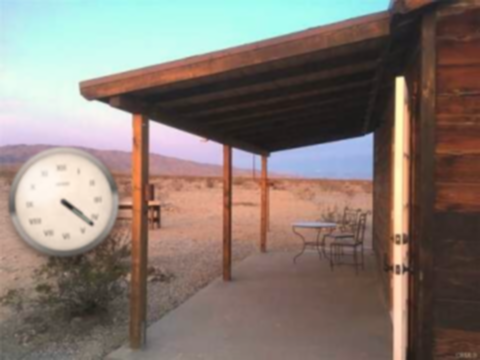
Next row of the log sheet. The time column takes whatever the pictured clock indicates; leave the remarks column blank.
4:22
